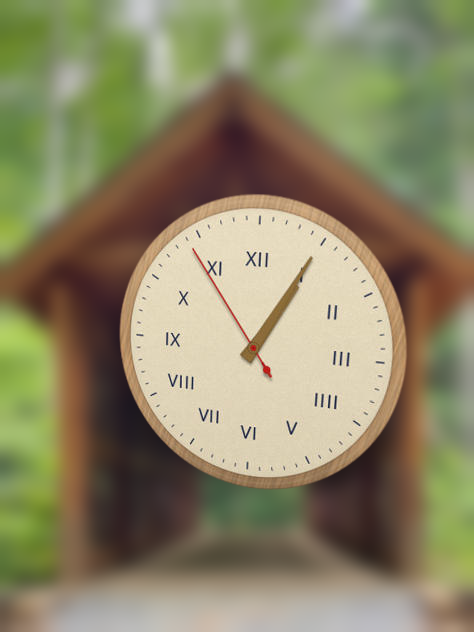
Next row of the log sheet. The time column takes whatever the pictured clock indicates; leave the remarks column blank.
1:04:54
